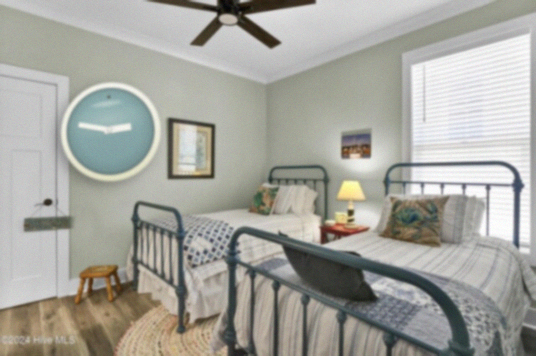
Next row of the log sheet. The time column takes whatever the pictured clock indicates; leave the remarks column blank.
2:47
